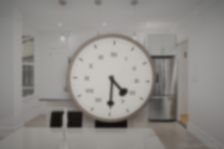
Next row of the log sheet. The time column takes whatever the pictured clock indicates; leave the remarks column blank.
4:30
